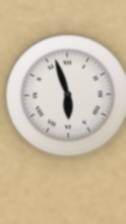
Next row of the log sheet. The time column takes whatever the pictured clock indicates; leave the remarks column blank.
5:57
